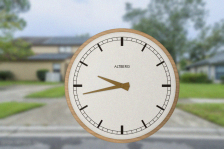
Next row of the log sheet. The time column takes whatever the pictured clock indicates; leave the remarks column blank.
9:43
